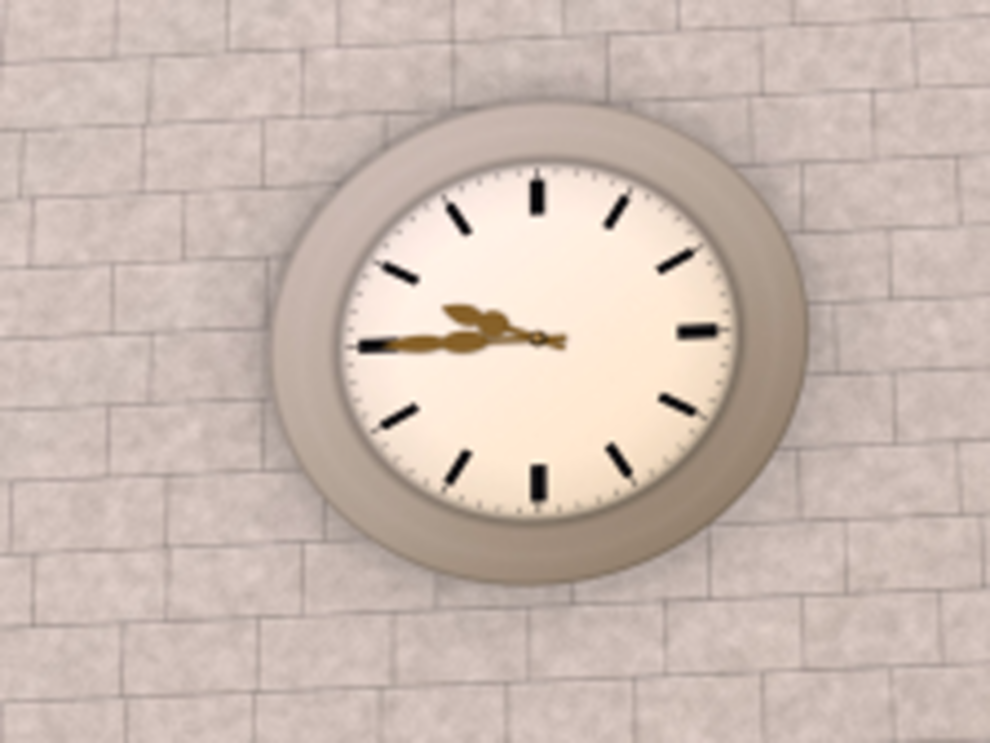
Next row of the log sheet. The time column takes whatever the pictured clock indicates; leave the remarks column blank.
9:45
